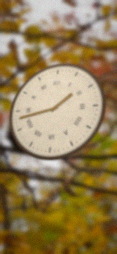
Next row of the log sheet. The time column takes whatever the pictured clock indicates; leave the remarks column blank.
1:43
